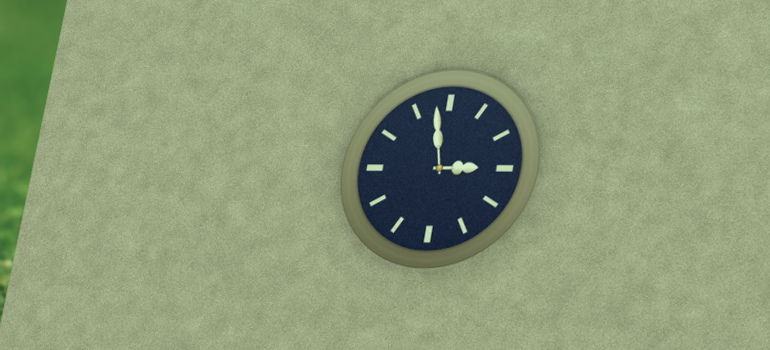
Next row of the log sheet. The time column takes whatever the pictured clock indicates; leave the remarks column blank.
2:58
